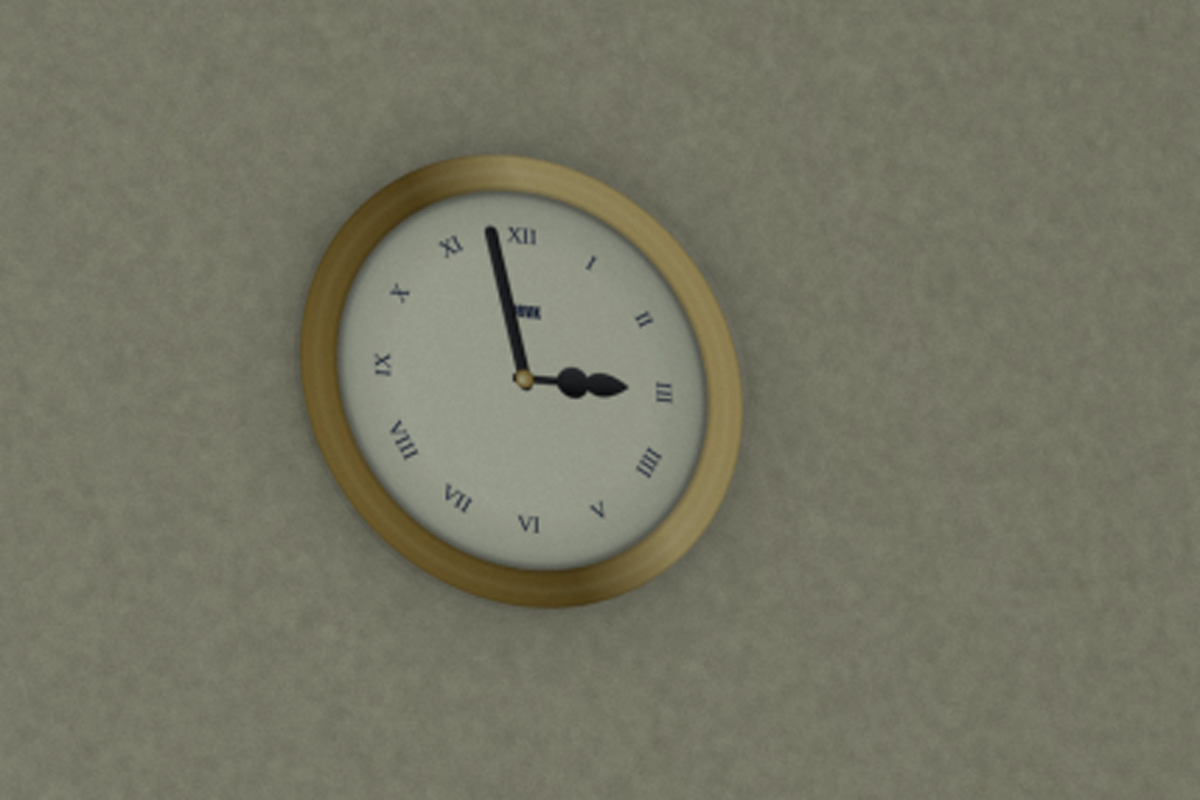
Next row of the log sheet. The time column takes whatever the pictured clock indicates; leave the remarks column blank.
2:58
